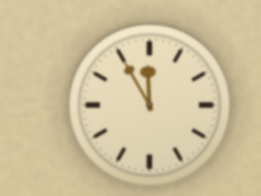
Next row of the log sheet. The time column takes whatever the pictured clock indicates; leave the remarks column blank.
11:55
